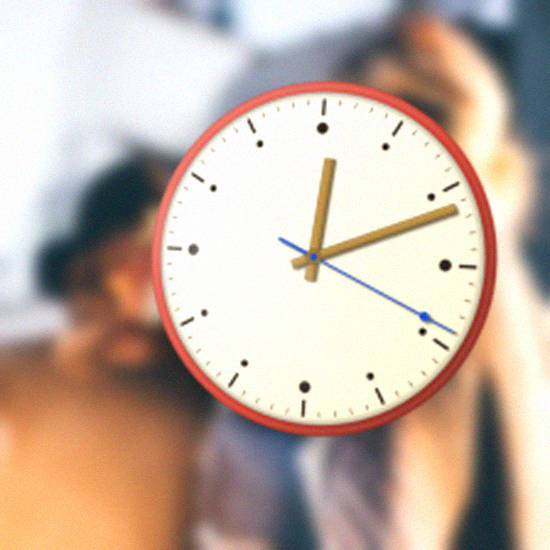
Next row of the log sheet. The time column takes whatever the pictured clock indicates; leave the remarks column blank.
12:11:19
